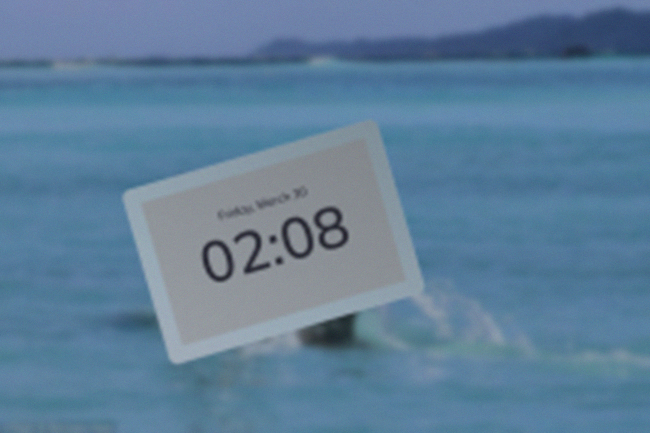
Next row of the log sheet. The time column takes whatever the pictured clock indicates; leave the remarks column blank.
2:08
